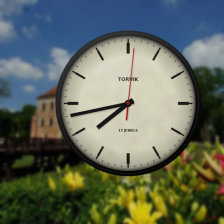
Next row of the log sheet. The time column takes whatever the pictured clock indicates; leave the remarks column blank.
7:43:01
